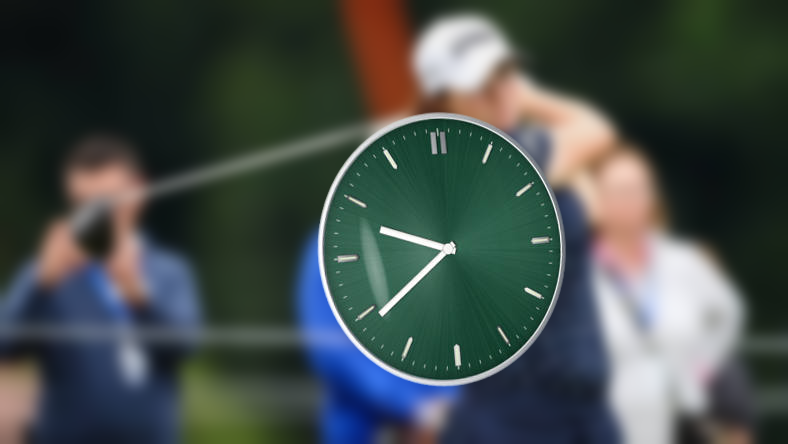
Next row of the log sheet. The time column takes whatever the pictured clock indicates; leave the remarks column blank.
9:39
